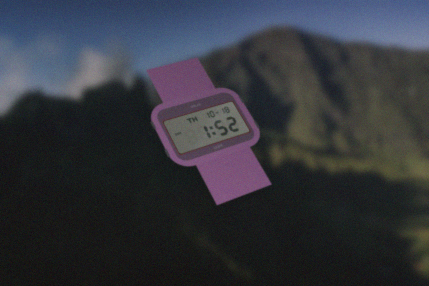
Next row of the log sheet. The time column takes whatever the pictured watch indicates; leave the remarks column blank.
1:52
